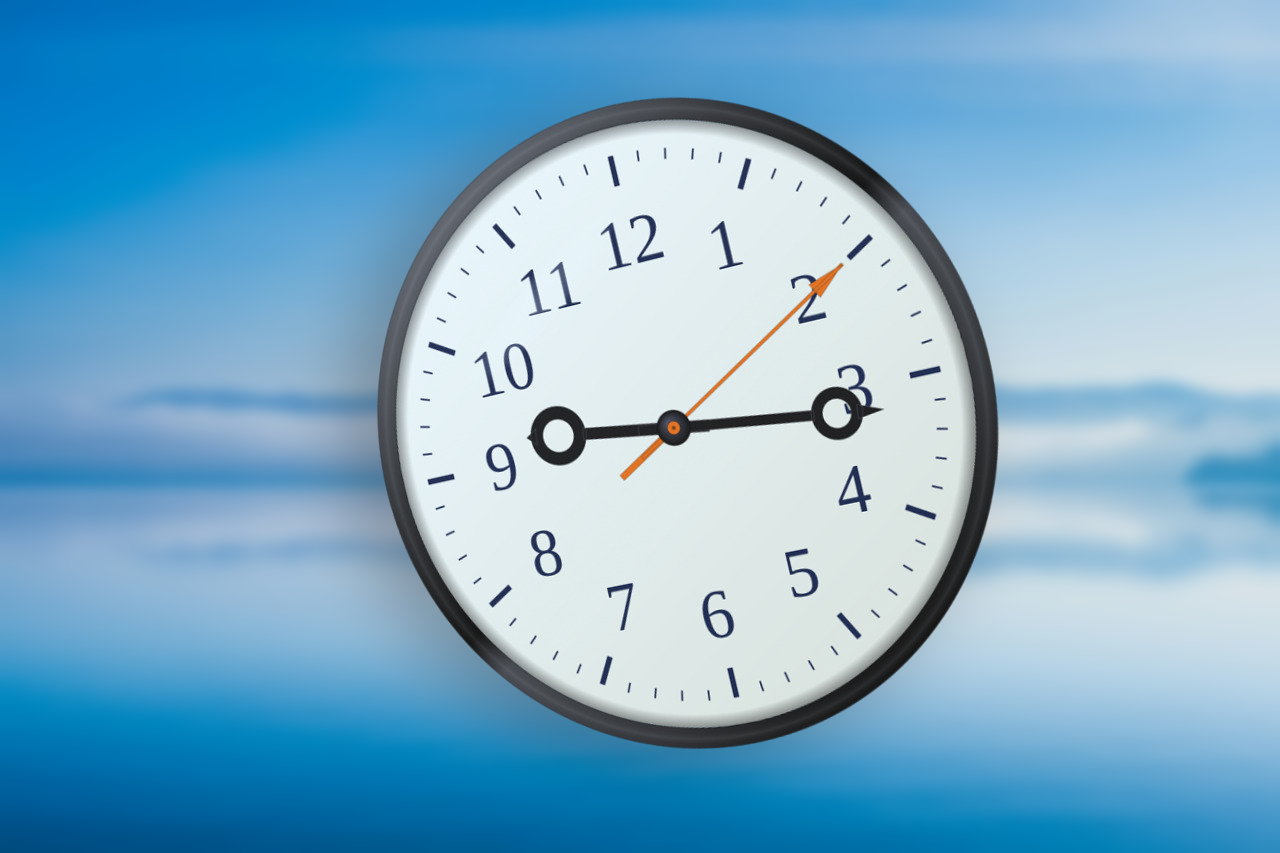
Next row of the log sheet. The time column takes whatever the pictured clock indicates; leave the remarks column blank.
9:16:10
